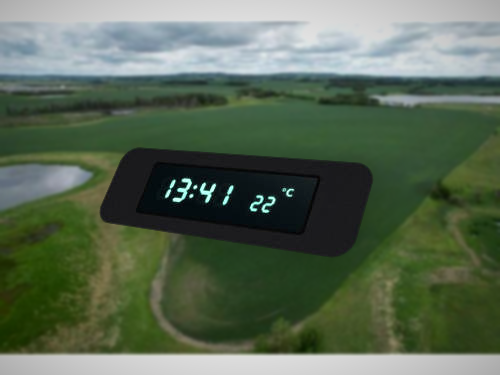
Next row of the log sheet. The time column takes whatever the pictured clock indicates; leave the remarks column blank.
13:41
